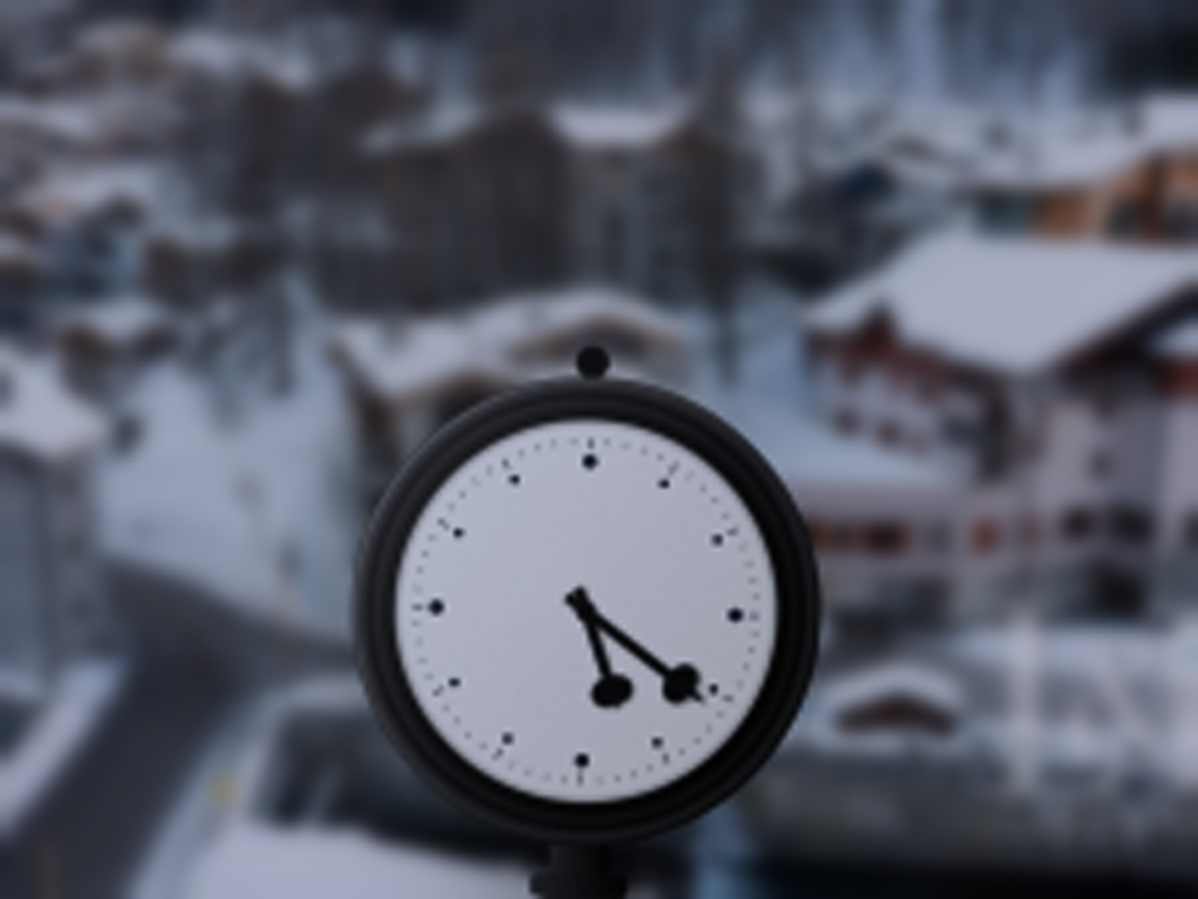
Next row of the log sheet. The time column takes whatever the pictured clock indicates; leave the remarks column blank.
5:21
